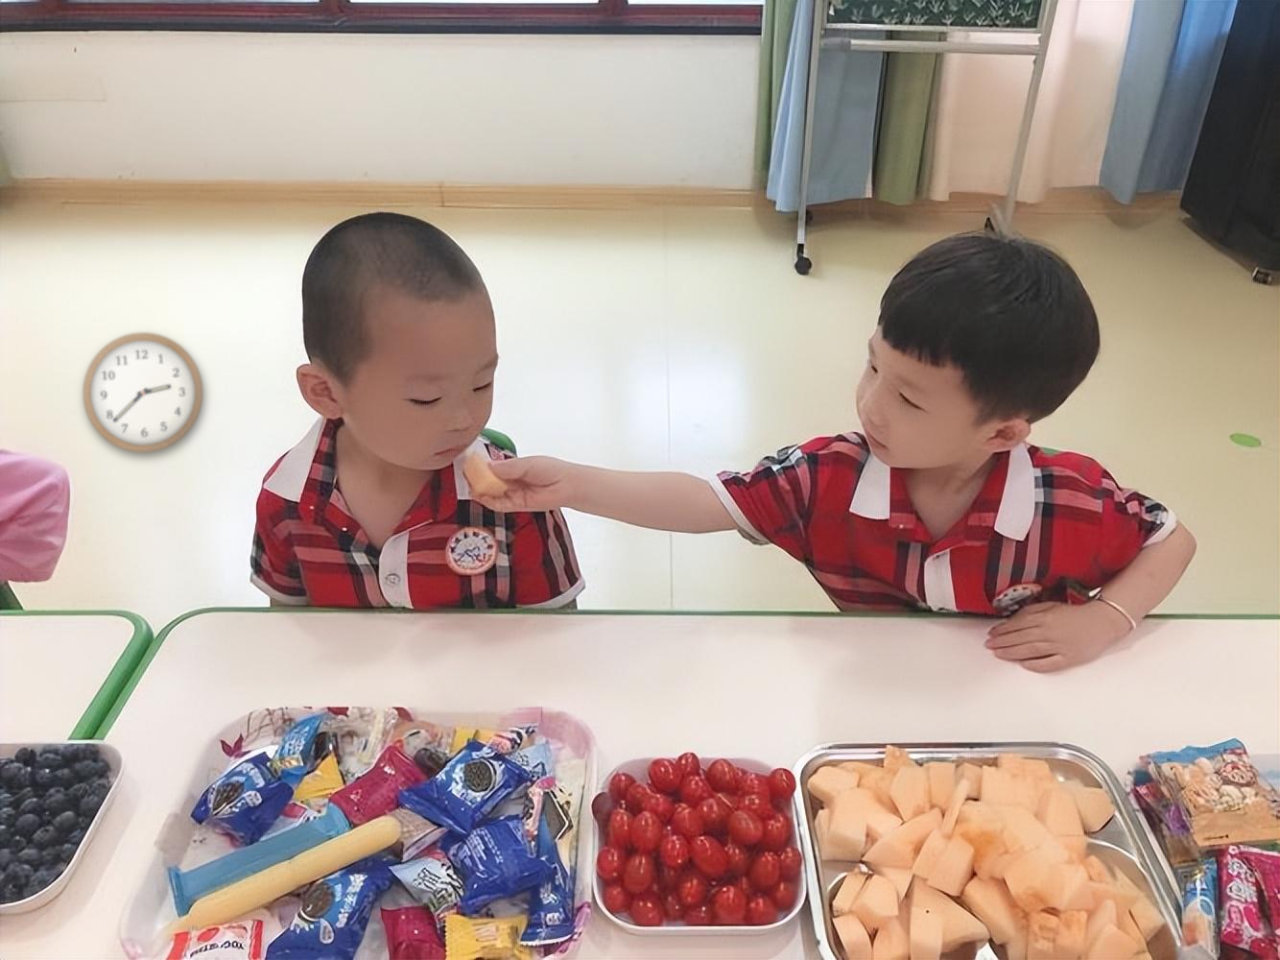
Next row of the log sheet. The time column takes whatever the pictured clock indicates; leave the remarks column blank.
2:38
